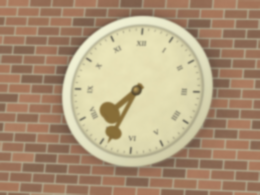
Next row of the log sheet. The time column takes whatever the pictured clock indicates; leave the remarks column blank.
7:34
